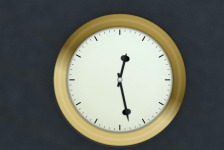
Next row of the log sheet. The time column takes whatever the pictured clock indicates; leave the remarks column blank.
12:28
